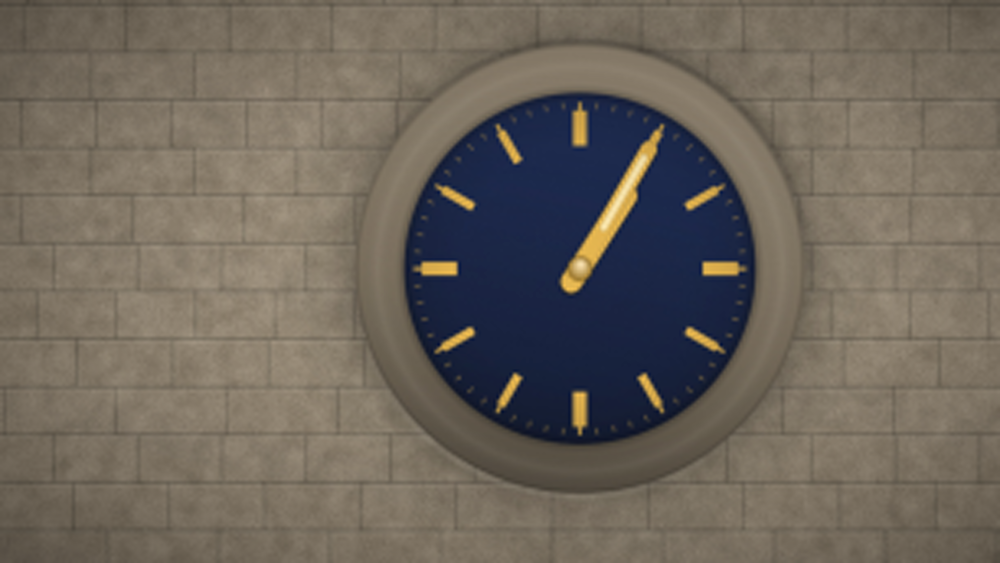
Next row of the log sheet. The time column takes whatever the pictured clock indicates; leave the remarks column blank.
1:05
